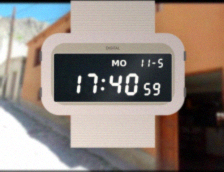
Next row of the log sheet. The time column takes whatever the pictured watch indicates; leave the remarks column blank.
17:40:59
